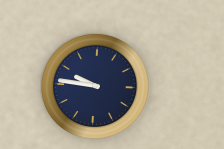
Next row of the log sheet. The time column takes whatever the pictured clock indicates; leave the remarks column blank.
9:46
